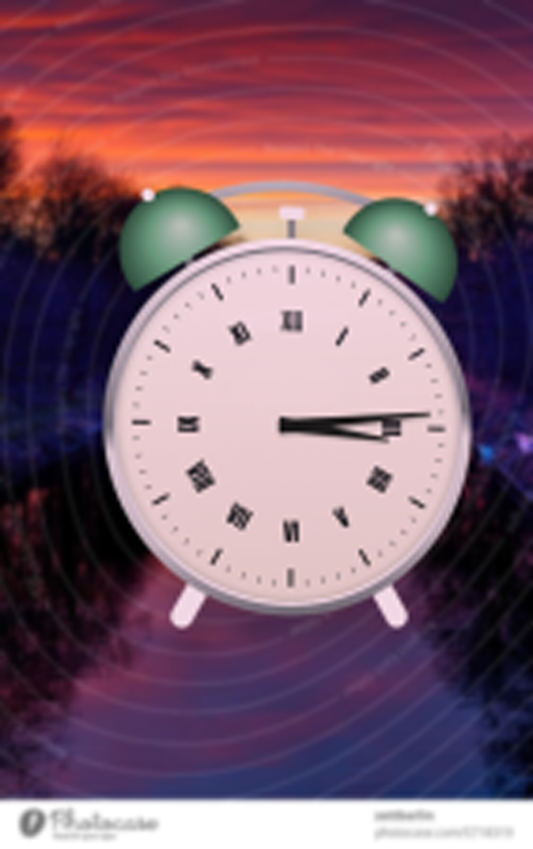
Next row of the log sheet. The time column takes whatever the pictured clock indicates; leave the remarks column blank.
3:14
